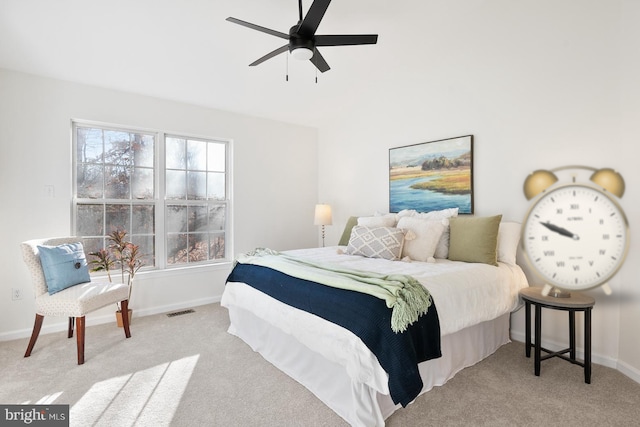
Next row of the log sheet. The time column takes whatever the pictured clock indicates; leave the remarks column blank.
9:49
